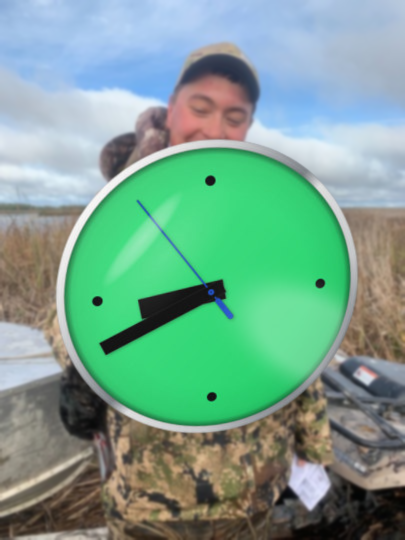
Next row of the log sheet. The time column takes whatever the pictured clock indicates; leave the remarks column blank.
8:40:54
